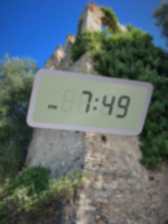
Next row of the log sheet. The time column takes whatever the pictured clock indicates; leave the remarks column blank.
7:49
